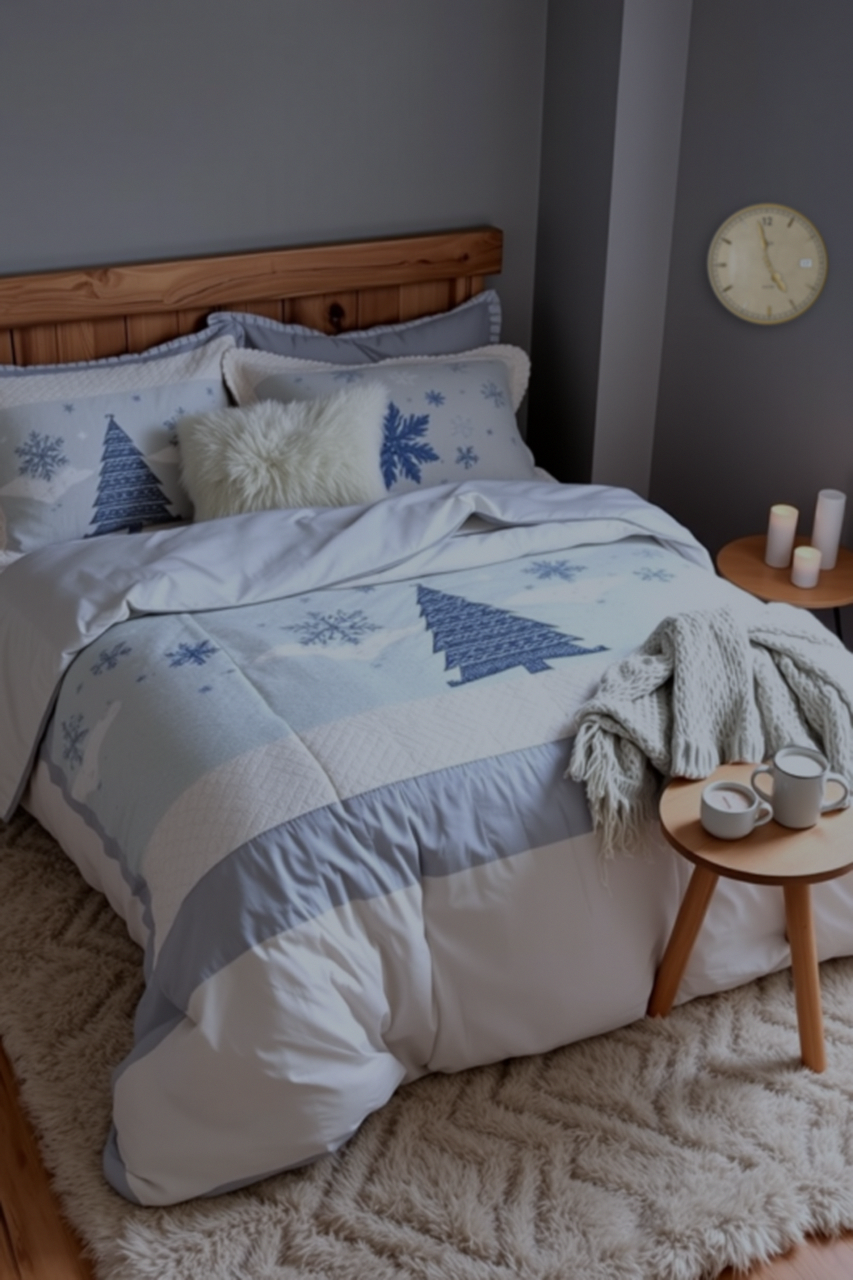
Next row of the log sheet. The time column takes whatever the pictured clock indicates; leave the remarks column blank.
4:58
